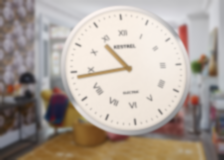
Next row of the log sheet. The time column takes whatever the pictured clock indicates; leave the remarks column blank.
10:44
